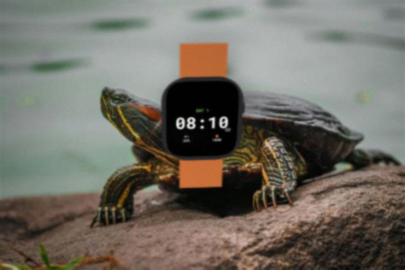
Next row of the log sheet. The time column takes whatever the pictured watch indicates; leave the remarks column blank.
8:10
